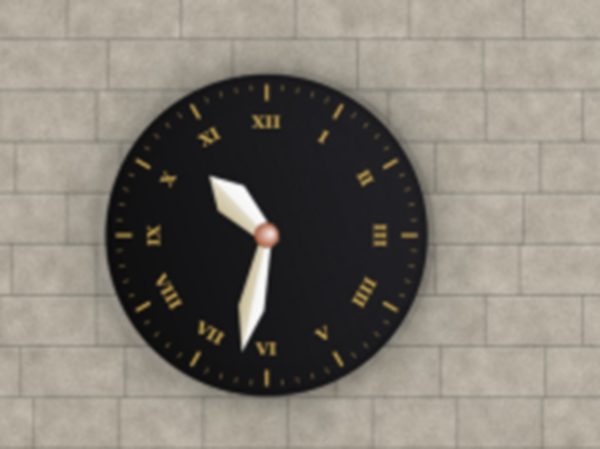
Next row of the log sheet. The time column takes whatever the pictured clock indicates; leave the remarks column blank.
10:32
